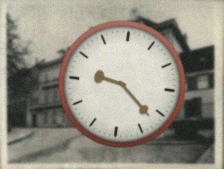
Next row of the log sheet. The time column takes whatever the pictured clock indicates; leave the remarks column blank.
9:22
